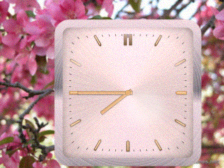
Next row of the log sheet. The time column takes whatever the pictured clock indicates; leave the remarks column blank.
7:45
